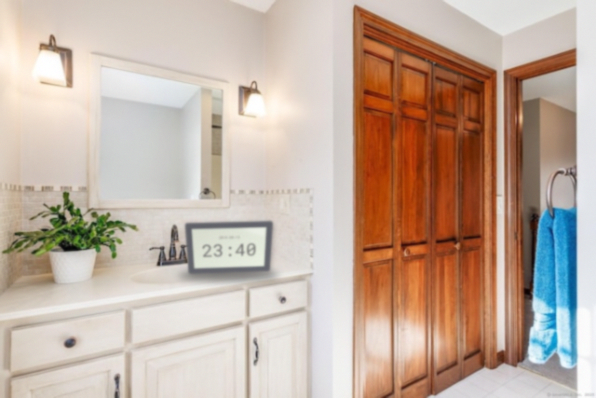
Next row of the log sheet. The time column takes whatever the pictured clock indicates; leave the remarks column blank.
23:40
